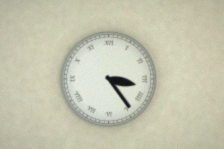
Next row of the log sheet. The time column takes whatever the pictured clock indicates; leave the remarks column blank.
3:24
